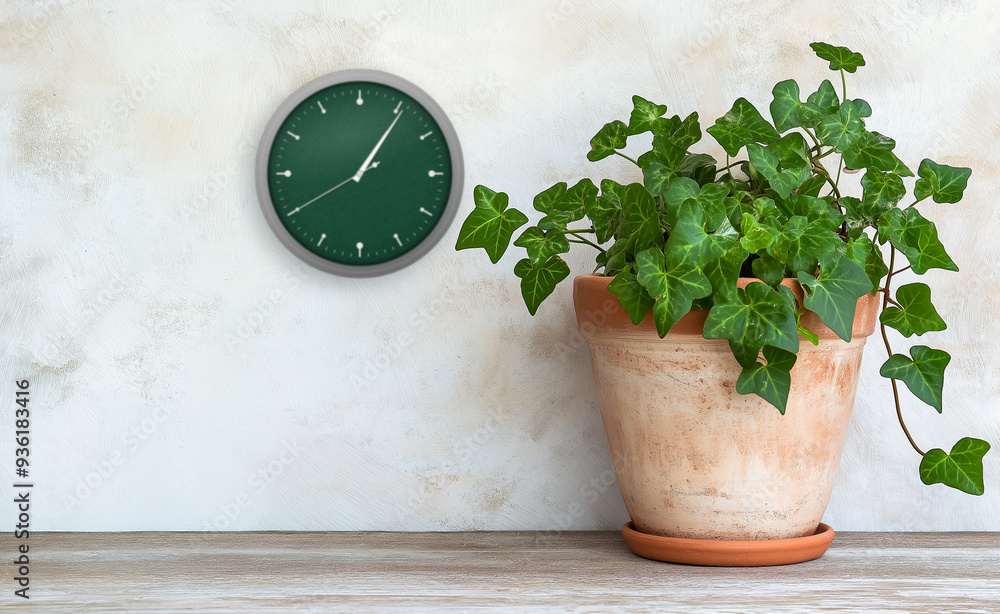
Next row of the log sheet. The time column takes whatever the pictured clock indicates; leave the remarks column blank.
1:05:40
